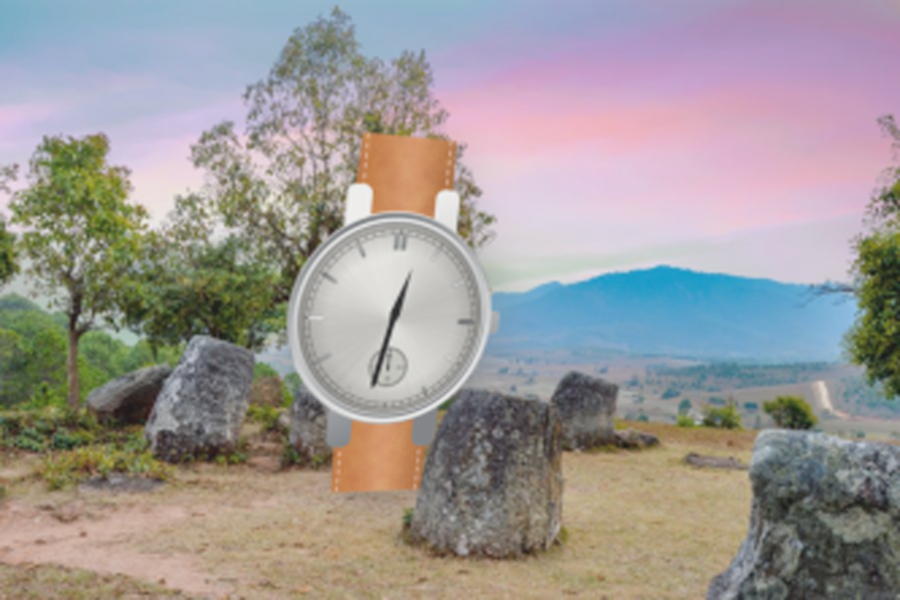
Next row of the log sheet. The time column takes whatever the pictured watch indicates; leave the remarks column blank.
12:32
